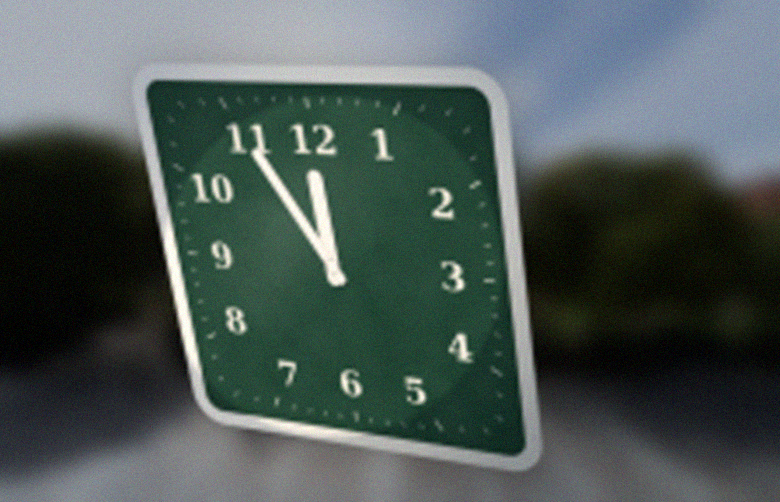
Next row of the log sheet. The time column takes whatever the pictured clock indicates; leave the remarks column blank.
11:55
